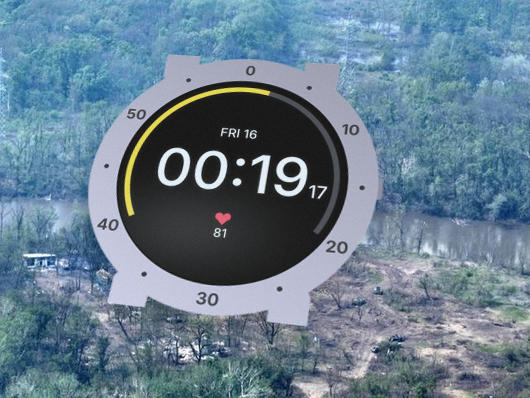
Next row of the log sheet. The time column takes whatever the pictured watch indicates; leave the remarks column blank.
0:19:17
